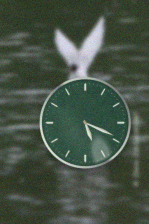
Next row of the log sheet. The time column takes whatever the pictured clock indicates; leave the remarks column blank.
5:19
